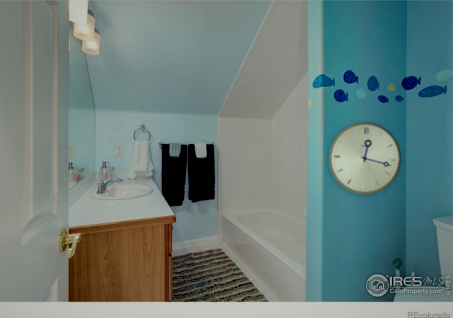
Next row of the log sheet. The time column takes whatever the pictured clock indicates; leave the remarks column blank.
12:17
